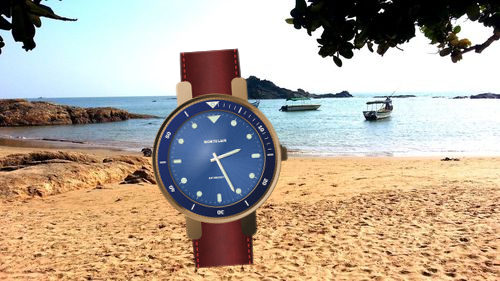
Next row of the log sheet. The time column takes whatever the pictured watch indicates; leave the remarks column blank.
2:26
